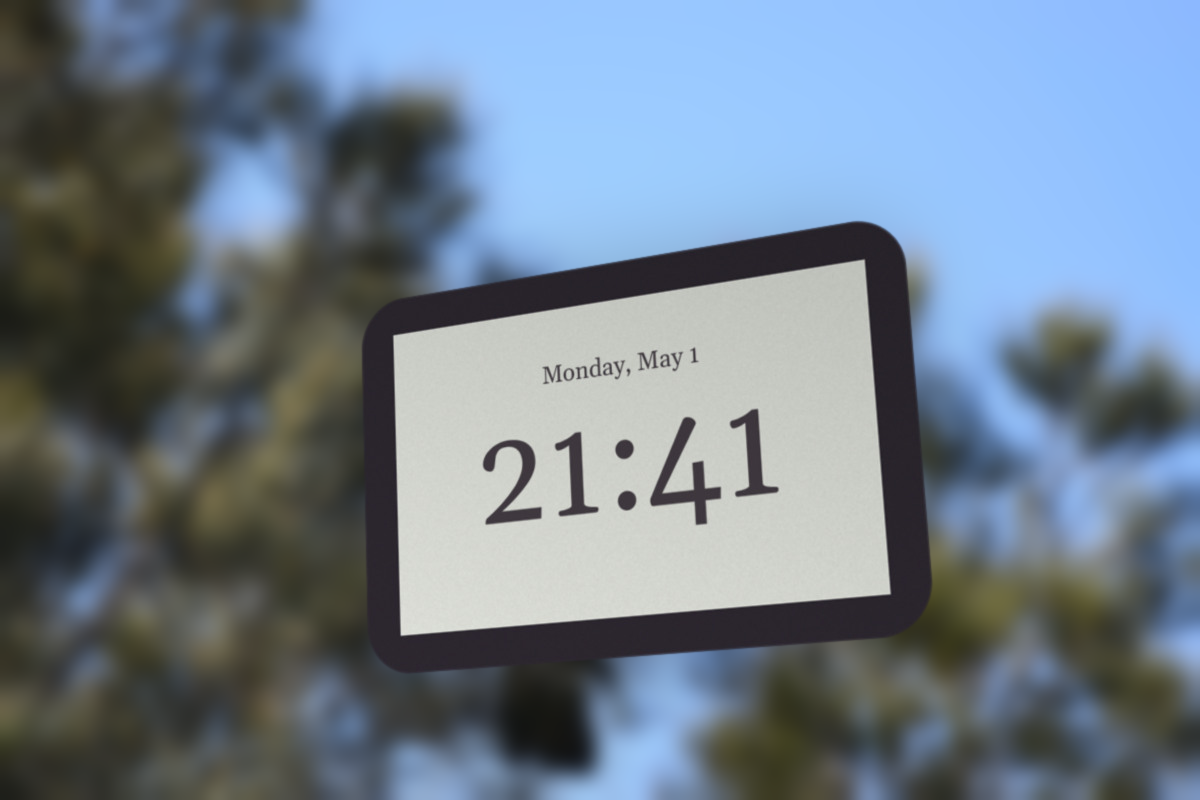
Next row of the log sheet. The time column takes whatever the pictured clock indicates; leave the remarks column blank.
21:41
